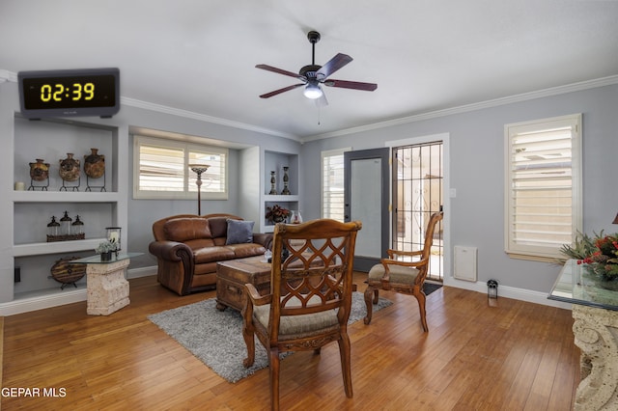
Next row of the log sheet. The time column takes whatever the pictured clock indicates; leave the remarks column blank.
2:39
